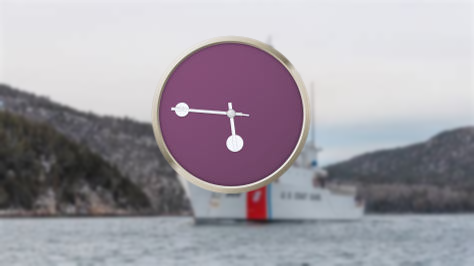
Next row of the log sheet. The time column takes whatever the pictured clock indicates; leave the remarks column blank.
5:45:46
